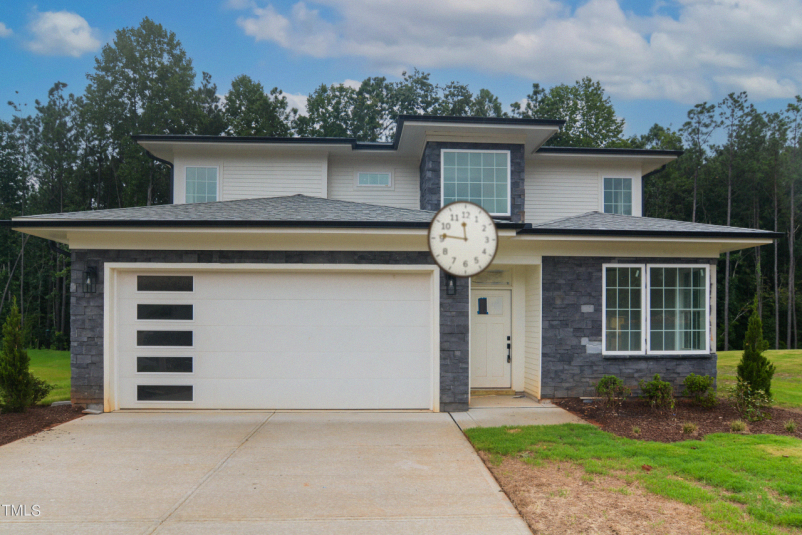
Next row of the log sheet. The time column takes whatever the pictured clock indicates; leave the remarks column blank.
11:46
